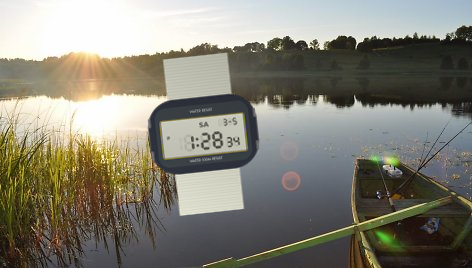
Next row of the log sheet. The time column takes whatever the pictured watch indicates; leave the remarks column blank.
1:28:34
